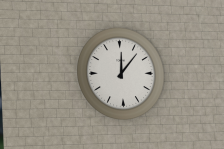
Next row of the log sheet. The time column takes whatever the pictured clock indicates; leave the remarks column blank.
12:07
